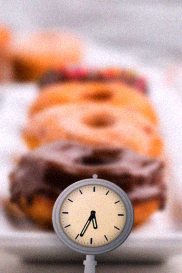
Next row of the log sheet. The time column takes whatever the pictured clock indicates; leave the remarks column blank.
5:34
